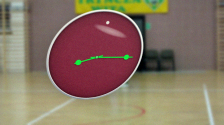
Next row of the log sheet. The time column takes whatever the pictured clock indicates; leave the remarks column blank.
8:14
